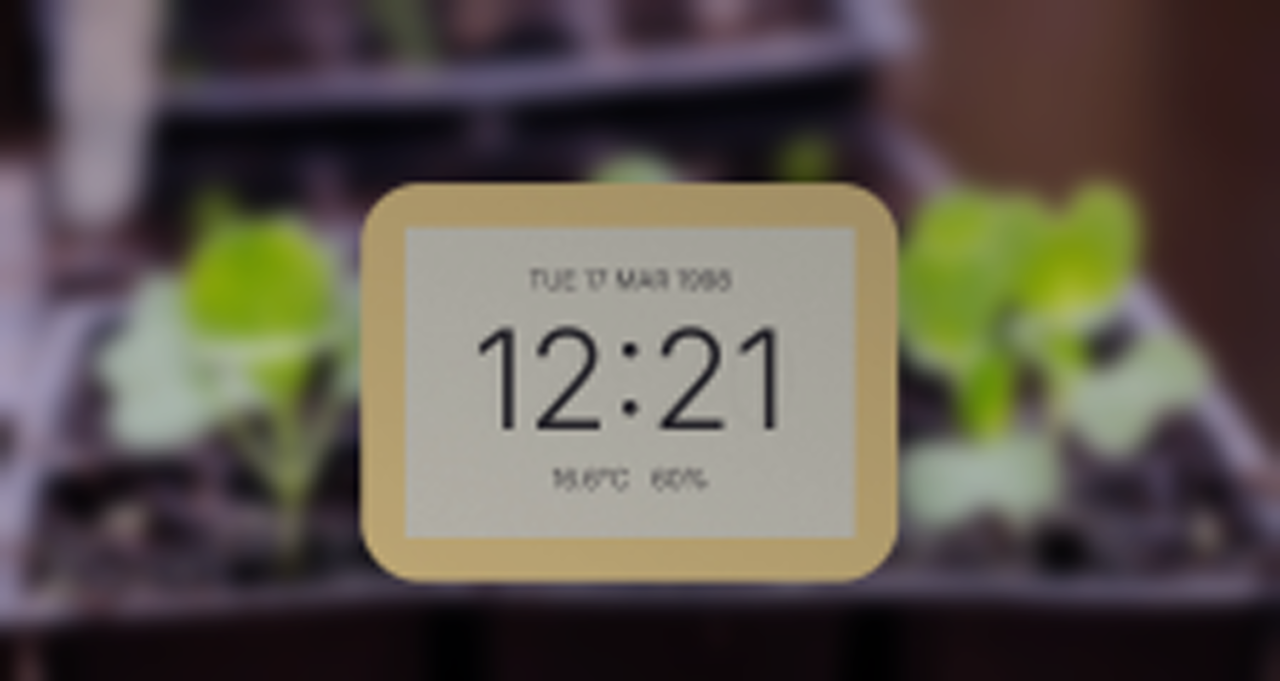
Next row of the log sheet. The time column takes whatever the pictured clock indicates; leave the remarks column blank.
12:21
